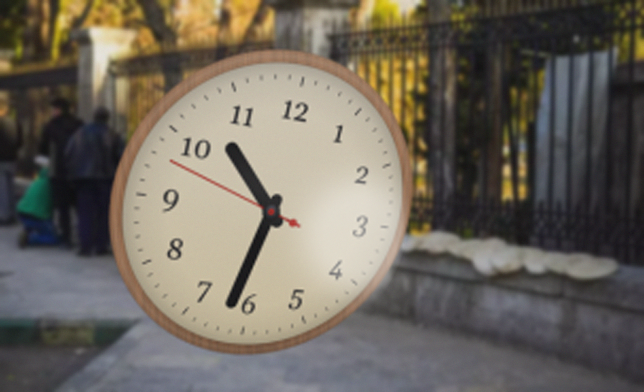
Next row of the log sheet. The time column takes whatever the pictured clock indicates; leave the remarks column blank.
10:31:48
